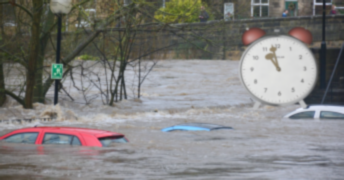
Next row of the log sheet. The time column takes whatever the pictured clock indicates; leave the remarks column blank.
10:58
